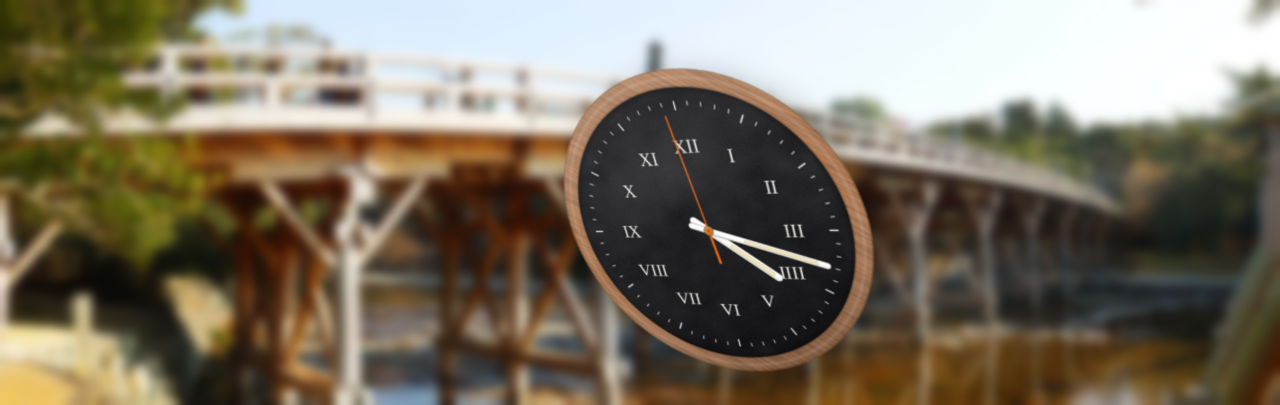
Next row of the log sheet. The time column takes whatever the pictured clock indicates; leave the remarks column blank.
4:17:59
